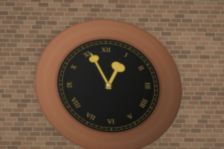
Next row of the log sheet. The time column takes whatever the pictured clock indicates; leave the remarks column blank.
12:56
